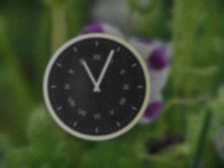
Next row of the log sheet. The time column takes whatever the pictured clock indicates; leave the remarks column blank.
11:04
